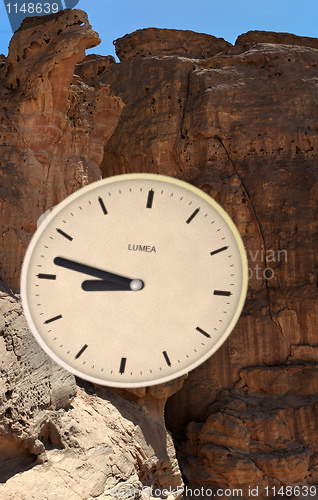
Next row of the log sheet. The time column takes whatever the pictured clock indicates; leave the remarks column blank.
8:47
